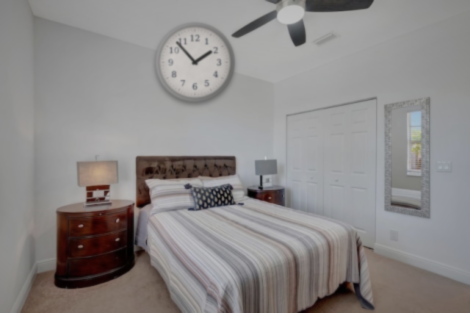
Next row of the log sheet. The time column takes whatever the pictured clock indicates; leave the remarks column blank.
1:53
